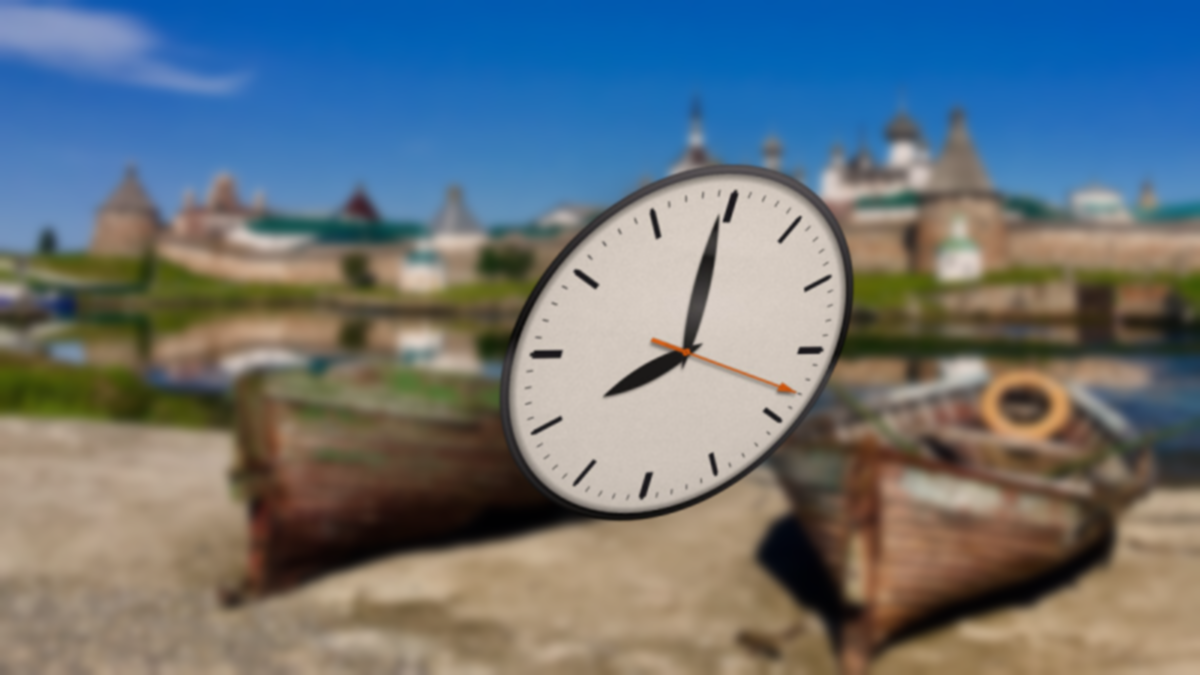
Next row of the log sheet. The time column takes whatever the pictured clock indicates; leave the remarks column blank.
7:59:18
